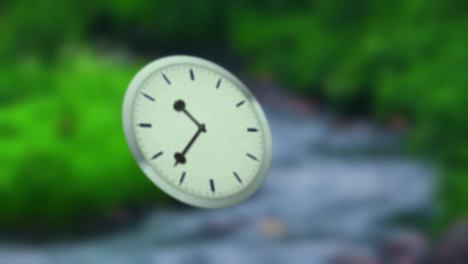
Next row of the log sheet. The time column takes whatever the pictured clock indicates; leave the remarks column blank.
10:37
